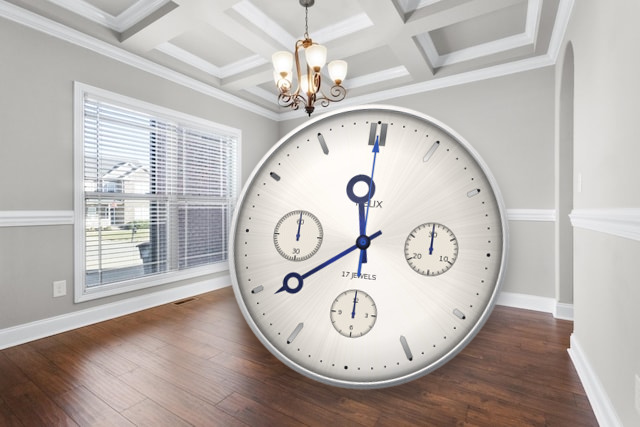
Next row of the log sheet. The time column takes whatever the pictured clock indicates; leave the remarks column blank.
11:39
